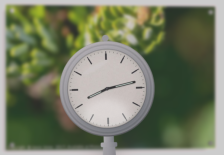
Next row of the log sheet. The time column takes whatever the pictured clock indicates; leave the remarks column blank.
8:13
